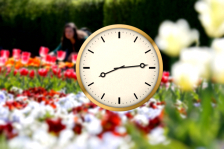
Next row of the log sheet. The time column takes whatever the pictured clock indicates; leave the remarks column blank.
8:14
